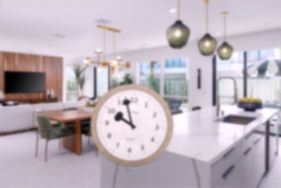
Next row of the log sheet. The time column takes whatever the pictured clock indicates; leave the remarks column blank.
9:57
